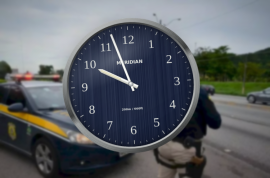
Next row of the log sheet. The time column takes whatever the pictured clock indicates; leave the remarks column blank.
9:57
